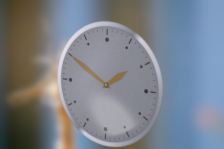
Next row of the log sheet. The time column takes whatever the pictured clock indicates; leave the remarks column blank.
1:50
